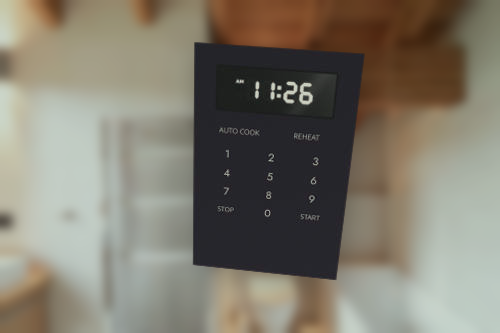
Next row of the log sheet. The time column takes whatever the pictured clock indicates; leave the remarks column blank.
11:26
